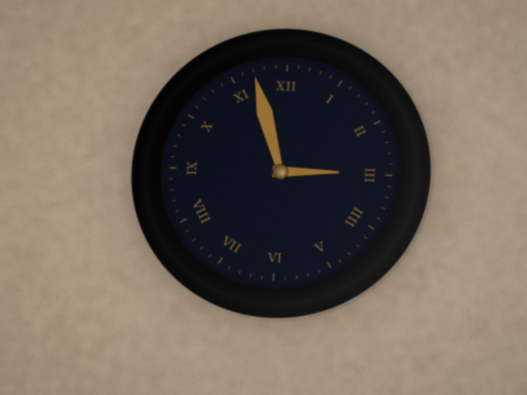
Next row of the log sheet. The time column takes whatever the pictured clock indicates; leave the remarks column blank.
2:57
